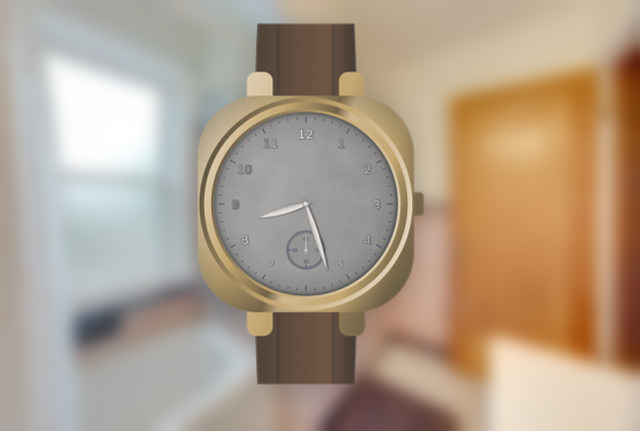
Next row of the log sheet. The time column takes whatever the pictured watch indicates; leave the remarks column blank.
8:27
